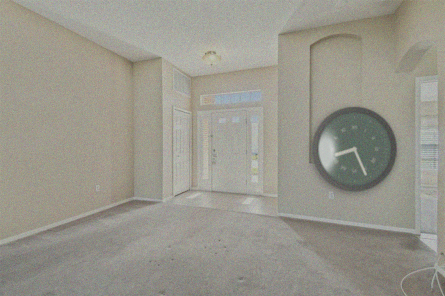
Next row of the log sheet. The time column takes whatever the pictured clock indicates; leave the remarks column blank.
8:26
